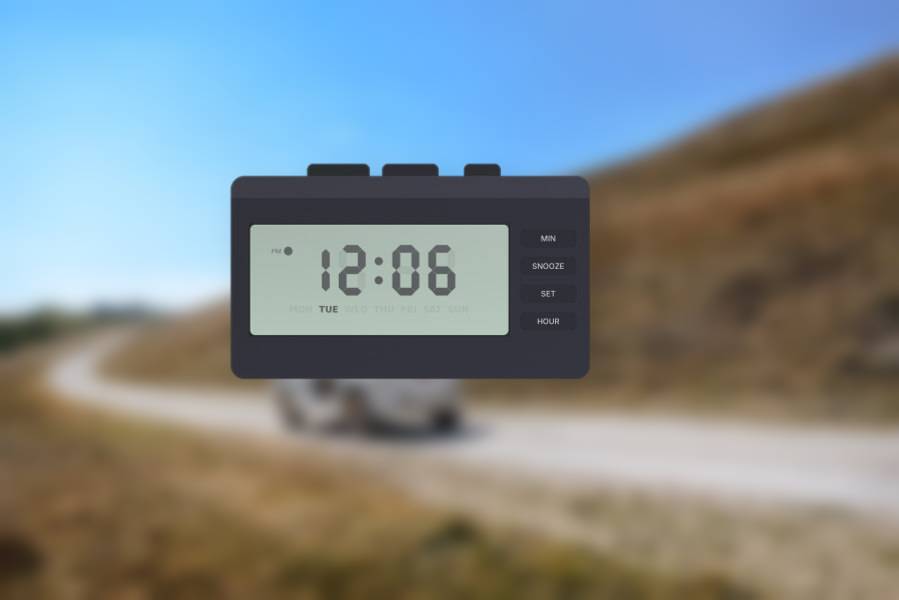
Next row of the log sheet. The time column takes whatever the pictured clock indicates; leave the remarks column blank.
12:06
